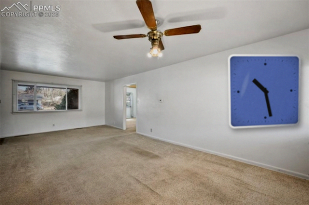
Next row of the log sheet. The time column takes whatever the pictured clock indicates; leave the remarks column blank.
10:28
